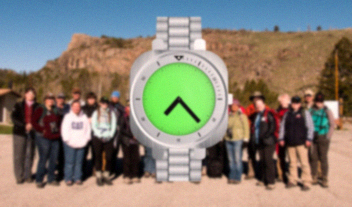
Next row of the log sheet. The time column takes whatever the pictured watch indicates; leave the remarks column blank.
7:23
